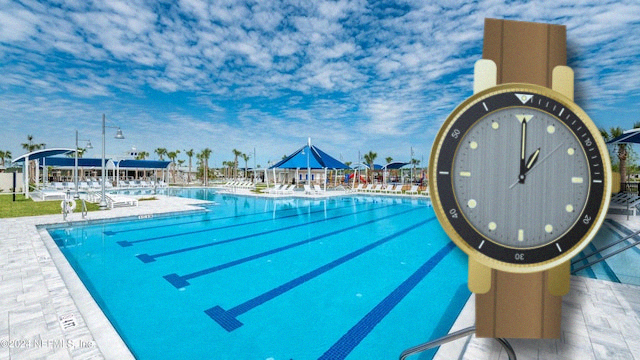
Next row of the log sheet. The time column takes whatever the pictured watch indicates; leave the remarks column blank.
1:00:08
